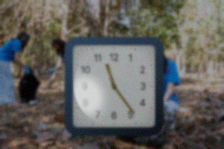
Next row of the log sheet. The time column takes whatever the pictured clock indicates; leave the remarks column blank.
11:24
